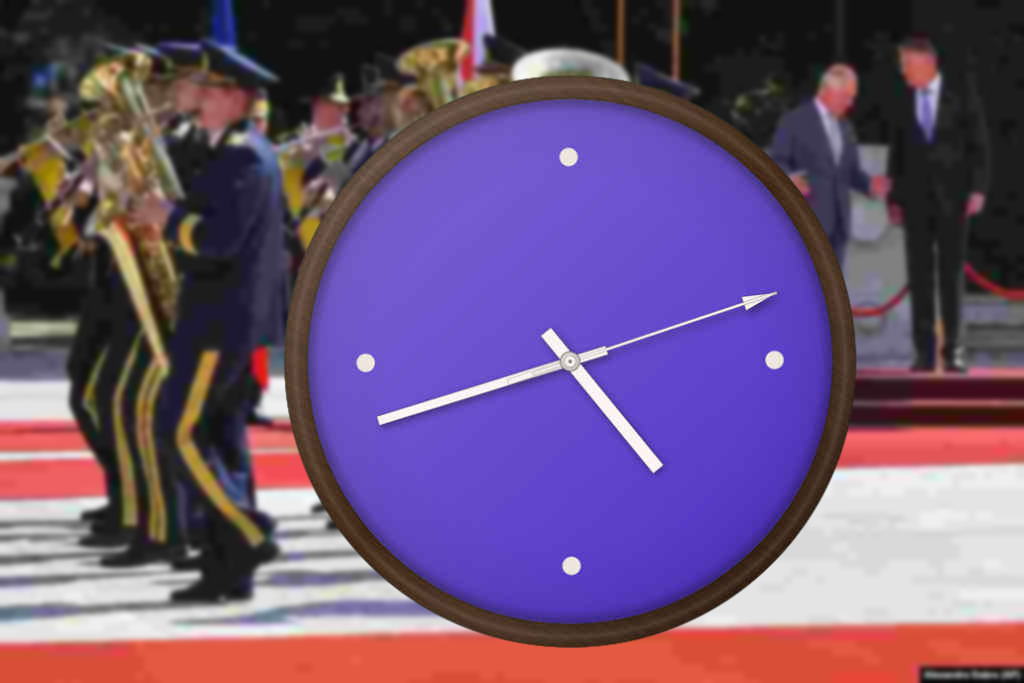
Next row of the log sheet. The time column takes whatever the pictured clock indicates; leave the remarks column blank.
4:42:12
